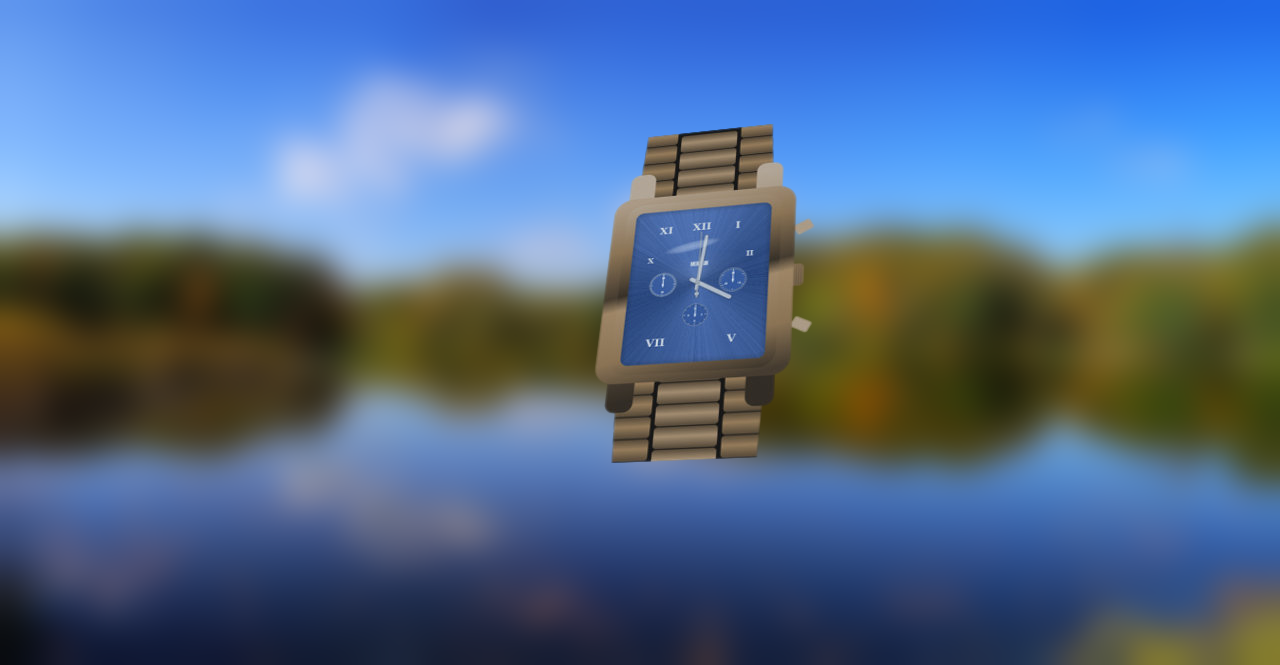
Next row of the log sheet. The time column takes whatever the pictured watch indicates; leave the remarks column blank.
4:01
